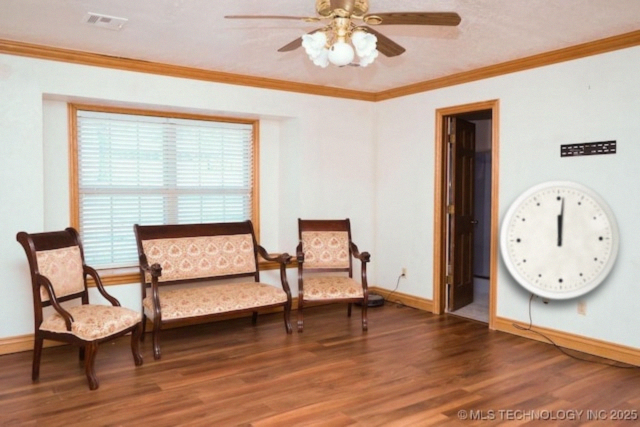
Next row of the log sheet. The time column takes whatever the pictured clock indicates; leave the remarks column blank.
12:01
